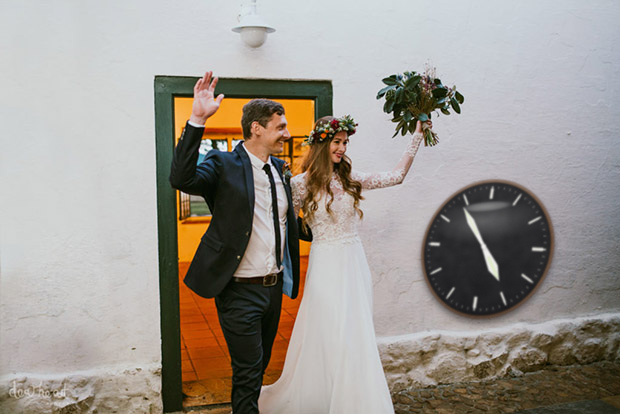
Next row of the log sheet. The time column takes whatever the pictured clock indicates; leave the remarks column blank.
4:54
